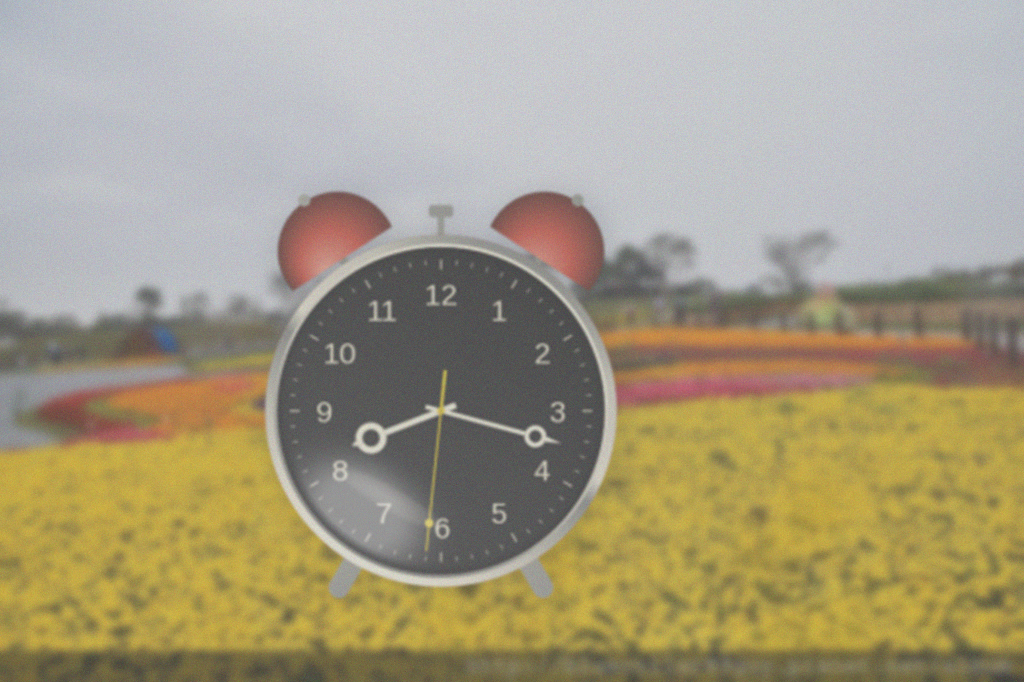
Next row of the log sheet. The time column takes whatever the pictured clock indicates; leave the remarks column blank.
8:17:31
